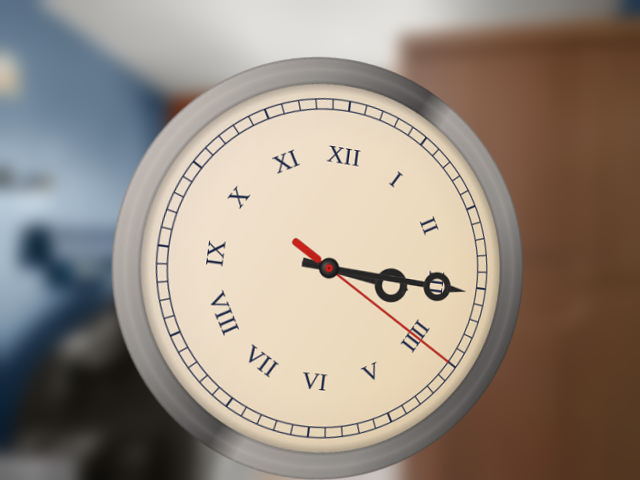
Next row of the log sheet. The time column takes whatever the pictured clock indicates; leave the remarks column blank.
3:15:20
